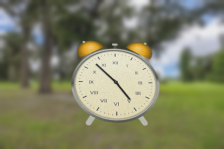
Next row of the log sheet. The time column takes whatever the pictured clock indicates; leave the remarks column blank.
4:53
